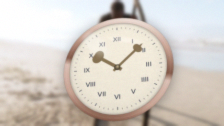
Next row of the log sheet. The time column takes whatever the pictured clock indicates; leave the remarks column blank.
10:08
